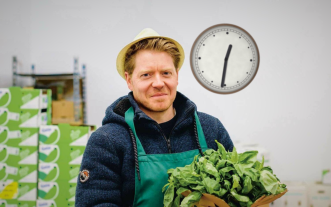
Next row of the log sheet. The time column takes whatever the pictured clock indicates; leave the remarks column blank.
12:31
